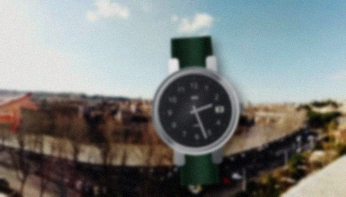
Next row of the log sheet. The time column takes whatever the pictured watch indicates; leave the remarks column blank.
2:27
